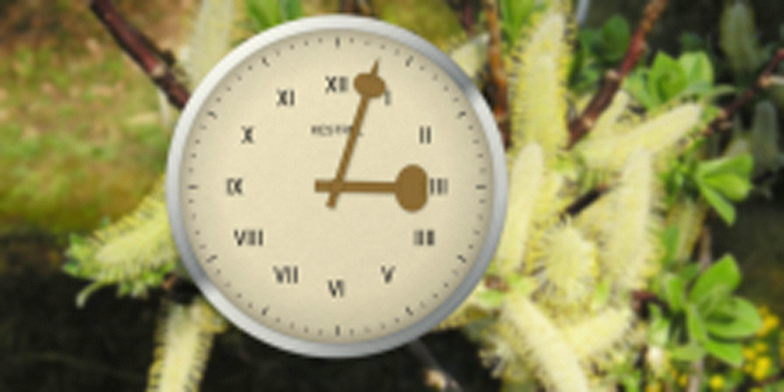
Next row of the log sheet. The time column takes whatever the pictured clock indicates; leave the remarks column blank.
3:03
